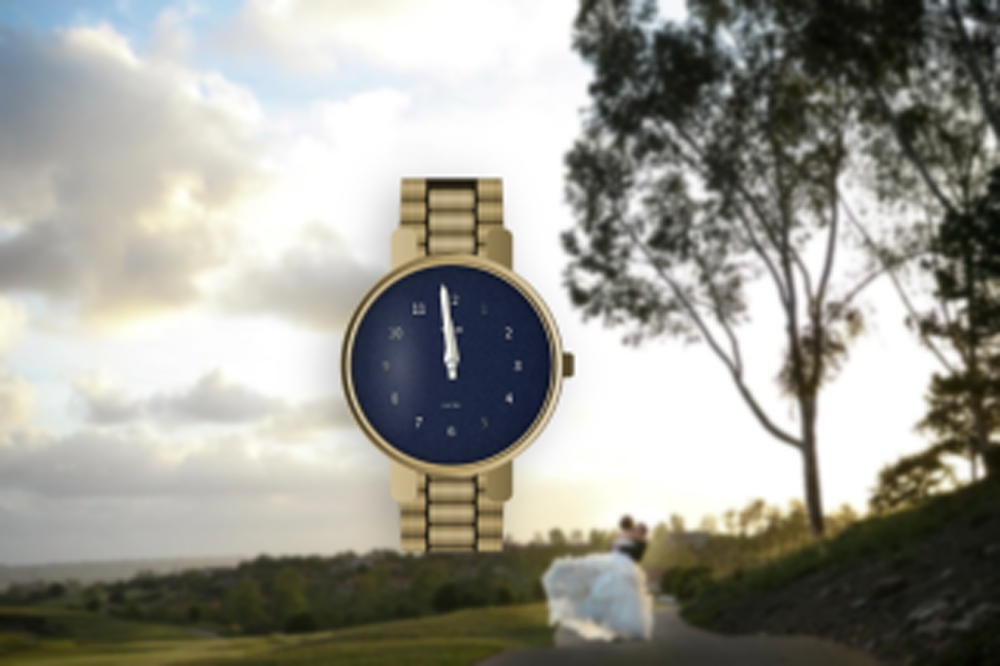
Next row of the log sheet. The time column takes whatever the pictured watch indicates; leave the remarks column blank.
11:59
